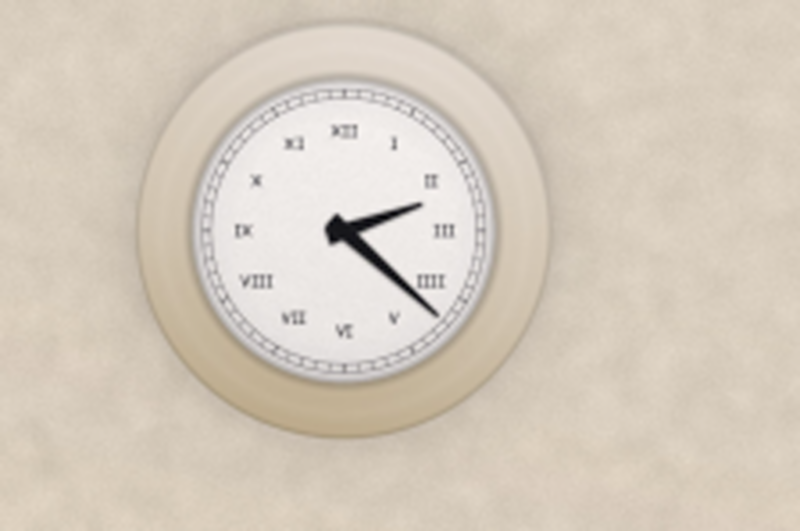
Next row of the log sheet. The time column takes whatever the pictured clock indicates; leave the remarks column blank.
2:22
